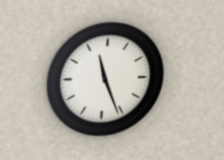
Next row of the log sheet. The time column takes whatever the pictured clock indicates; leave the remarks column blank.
11:26
